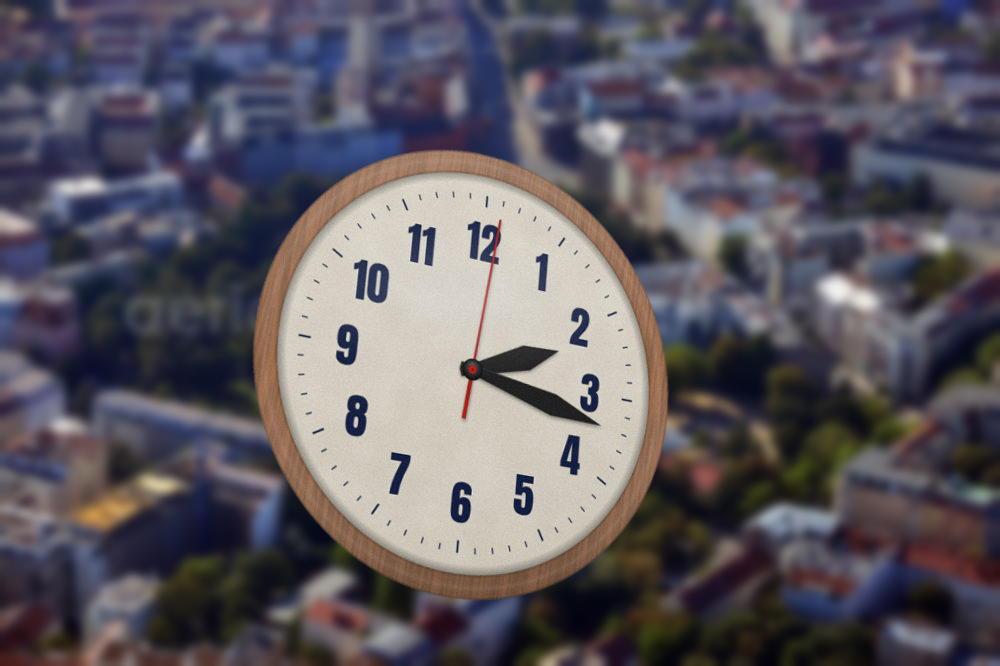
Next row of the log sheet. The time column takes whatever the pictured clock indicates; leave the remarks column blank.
2:17:01
